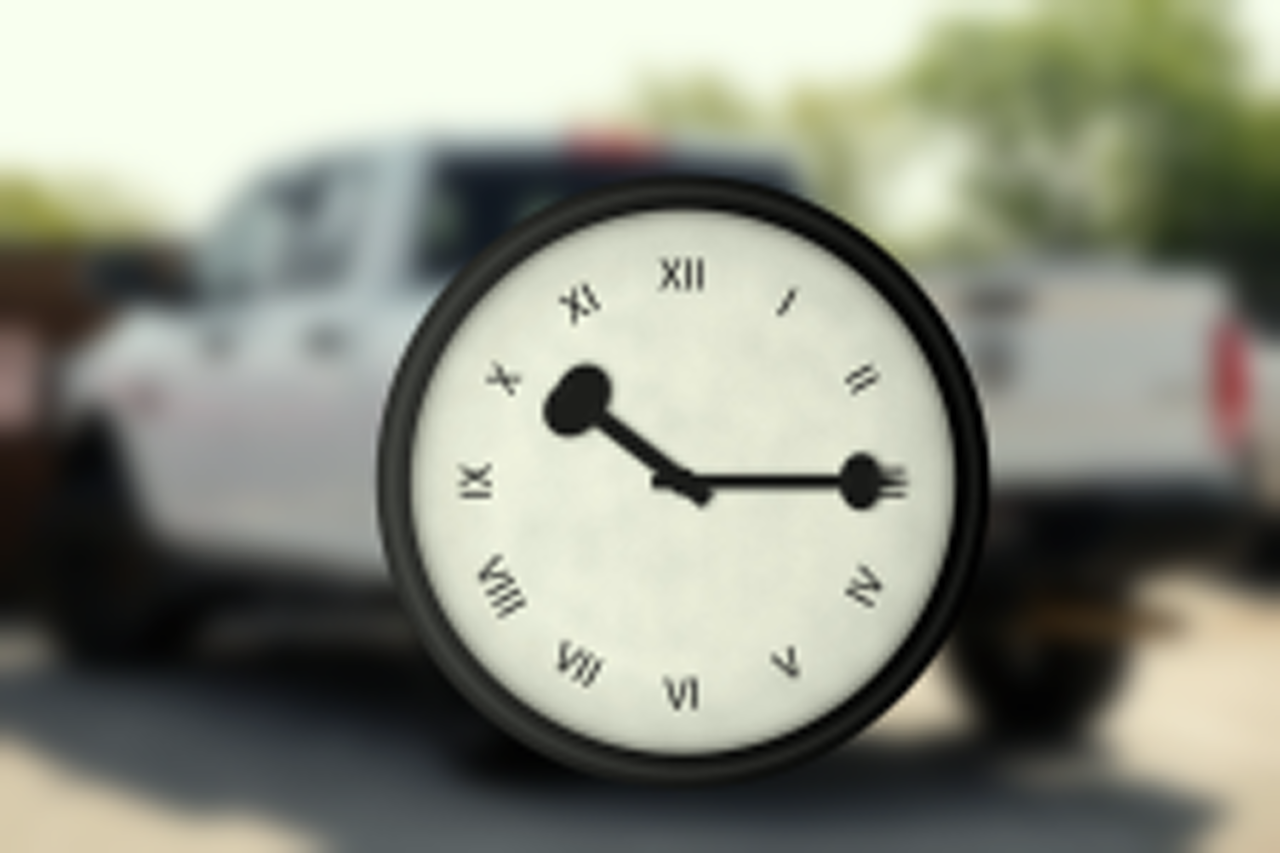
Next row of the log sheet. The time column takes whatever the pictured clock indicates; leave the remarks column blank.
10:15
